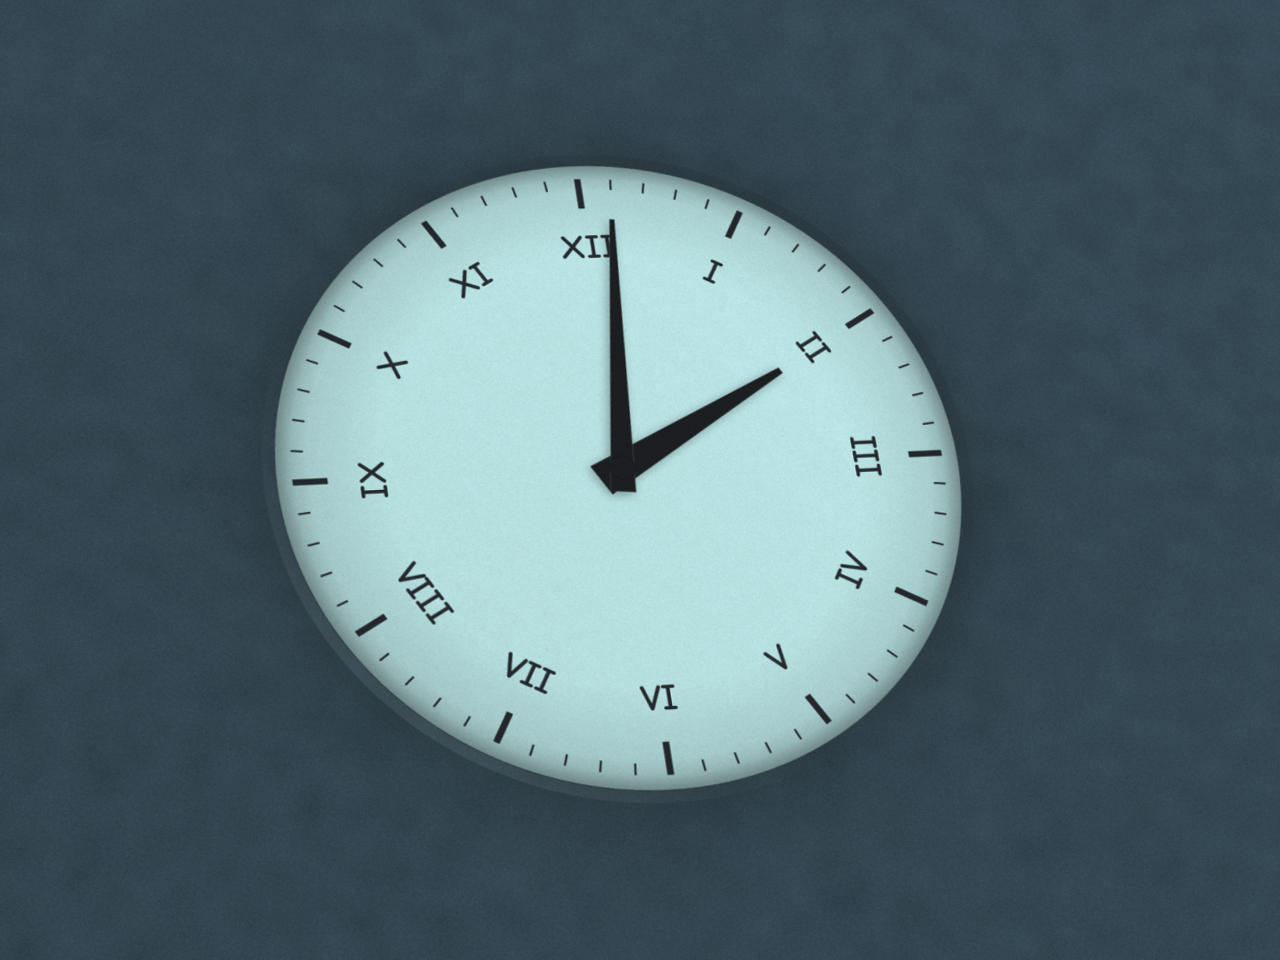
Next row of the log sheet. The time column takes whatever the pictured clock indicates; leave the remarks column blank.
2:01
